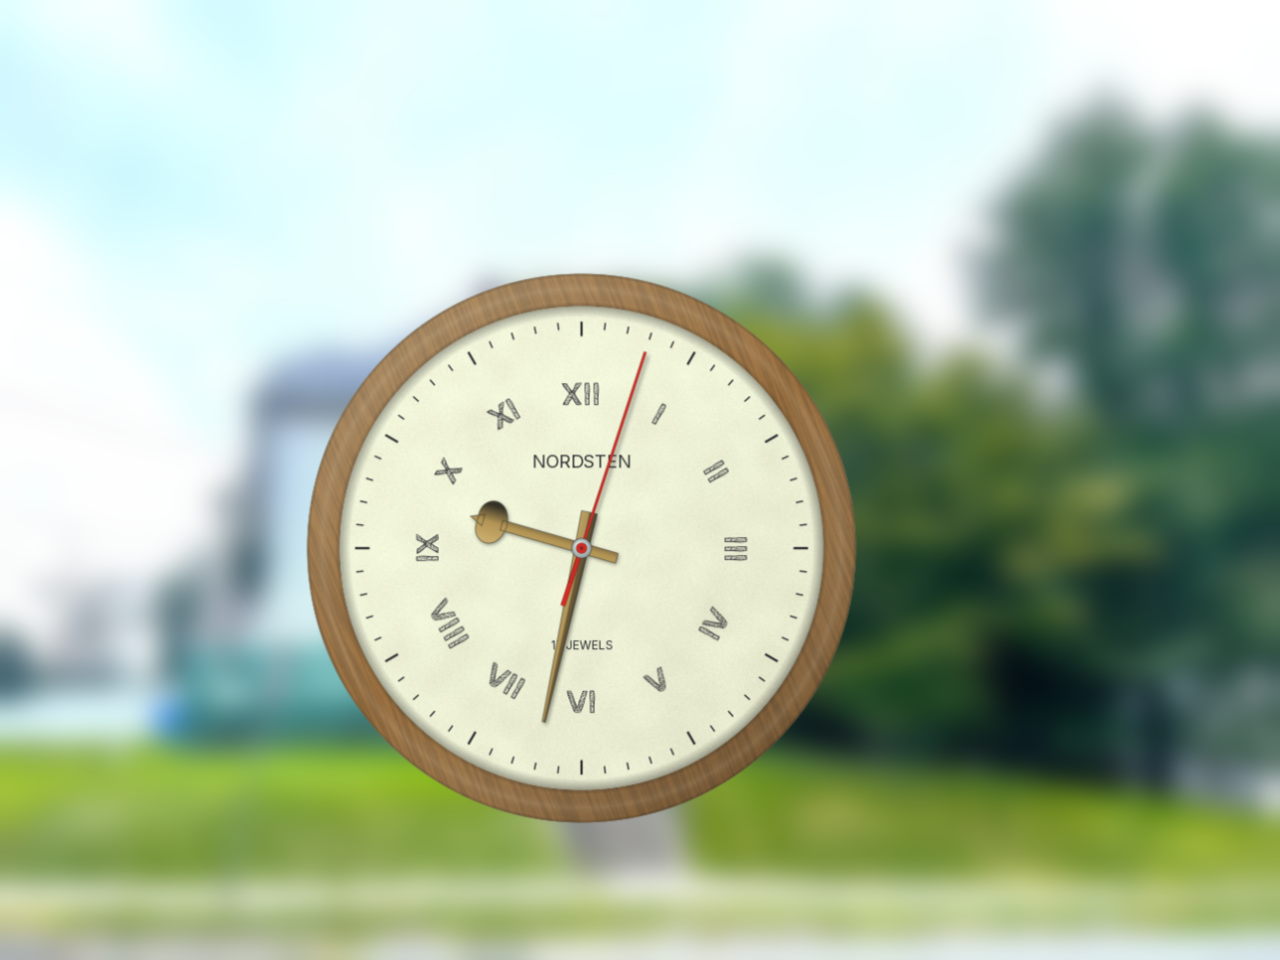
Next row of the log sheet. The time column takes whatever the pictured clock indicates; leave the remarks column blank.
9:32:03
